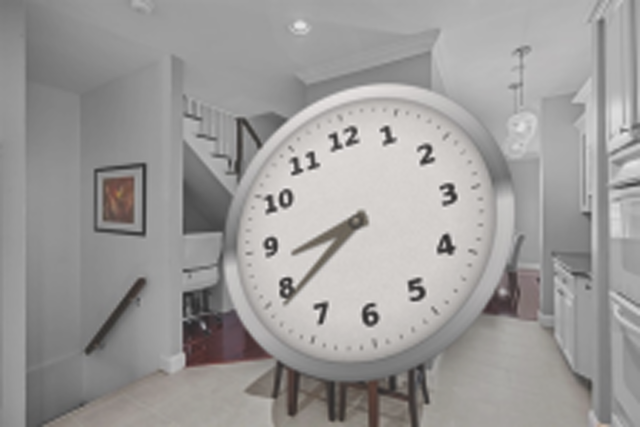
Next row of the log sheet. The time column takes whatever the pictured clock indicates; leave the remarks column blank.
8:39
